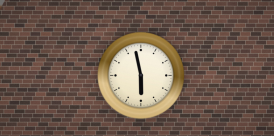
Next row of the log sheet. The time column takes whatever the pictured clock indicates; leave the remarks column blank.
5:58
